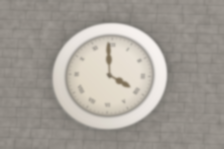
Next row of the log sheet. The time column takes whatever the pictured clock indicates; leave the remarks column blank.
3:59
